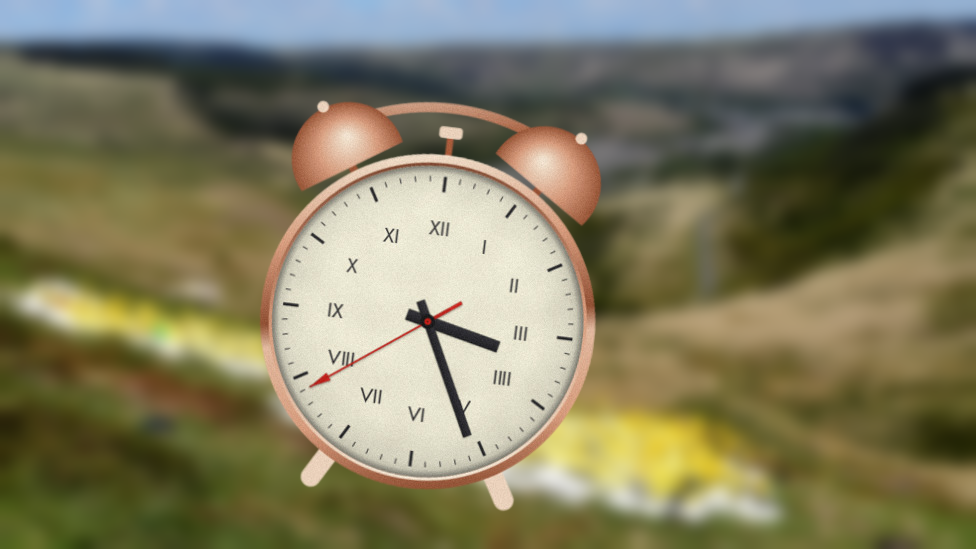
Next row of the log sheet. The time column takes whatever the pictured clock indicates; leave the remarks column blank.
3:25:39
